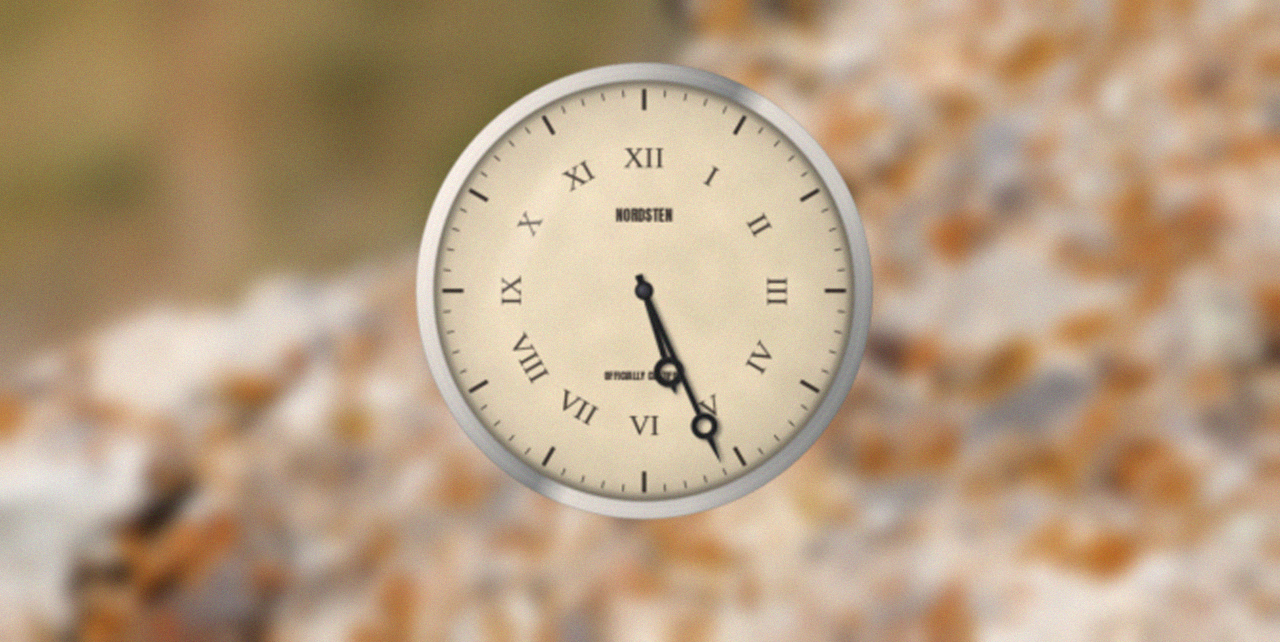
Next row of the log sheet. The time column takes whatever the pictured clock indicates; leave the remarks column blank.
5:26
